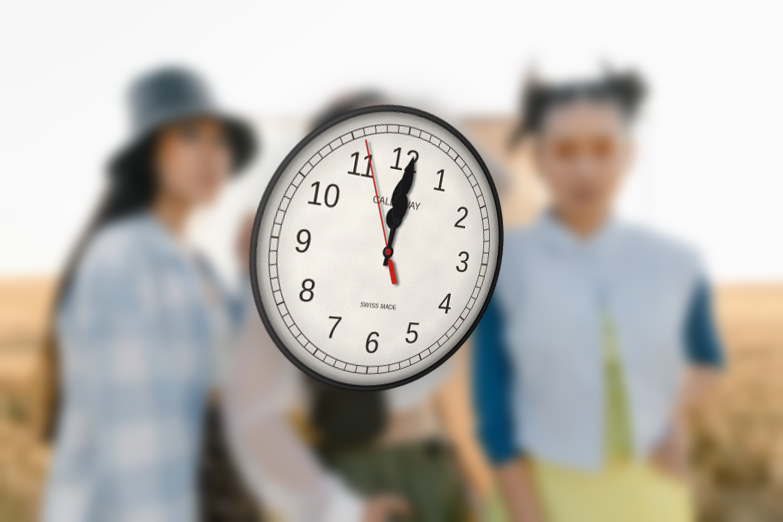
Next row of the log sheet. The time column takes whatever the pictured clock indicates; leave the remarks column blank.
12:00:56
